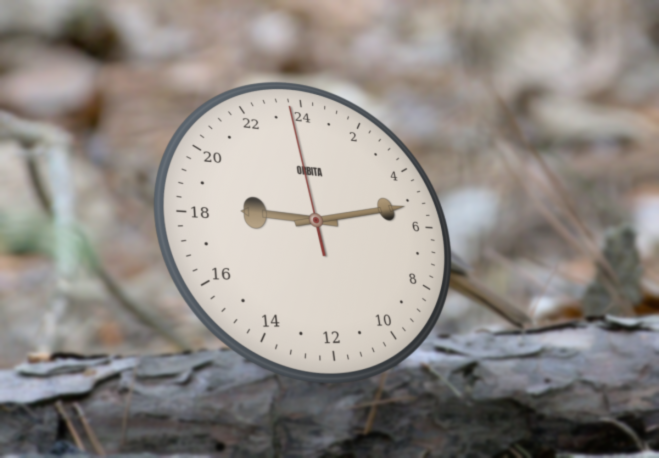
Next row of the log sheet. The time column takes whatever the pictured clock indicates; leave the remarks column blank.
18:12:59
